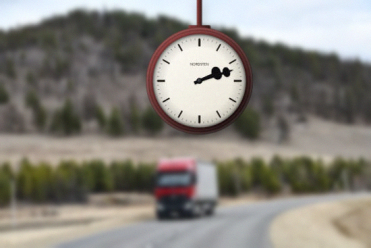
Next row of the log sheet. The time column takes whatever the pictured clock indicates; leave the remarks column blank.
2:12
